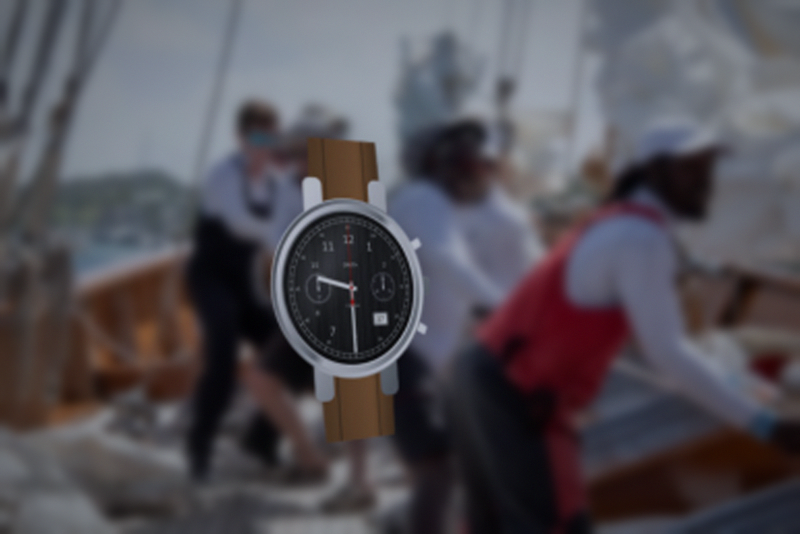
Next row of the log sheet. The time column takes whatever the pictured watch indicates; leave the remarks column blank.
9:30
